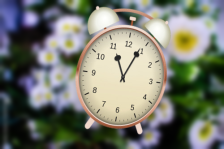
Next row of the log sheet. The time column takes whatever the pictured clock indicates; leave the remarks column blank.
11:04
